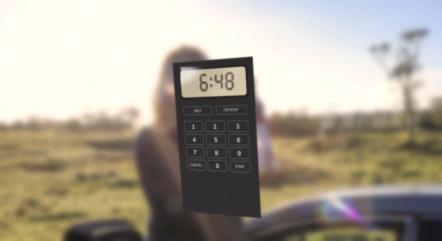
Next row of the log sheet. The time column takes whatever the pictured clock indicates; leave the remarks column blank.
6:48
